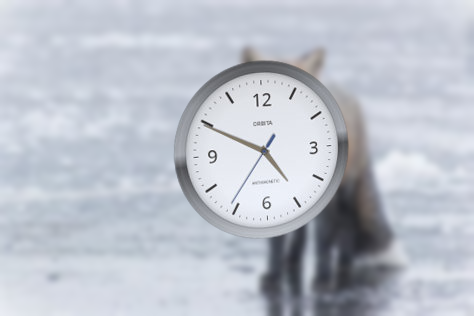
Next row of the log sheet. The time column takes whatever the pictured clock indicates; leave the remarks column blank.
4:49:36
